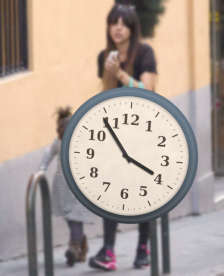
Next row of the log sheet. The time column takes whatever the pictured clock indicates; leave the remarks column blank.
3:54
